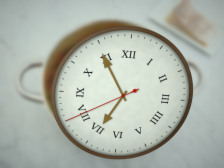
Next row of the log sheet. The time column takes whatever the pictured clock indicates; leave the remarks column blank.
6:54:40
